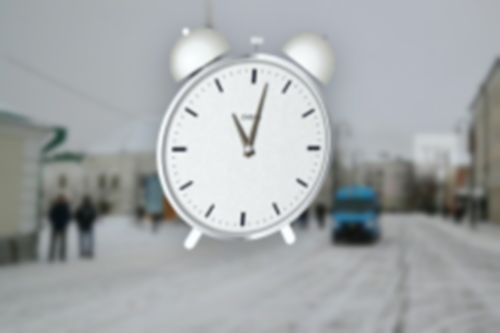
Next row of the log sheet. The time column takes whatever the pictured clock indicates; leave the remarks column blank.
11:02
